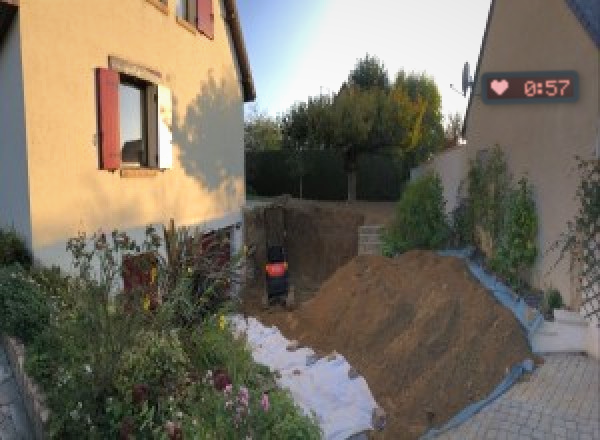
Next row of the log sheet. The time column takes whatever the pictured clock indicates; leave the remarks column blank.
0:57
